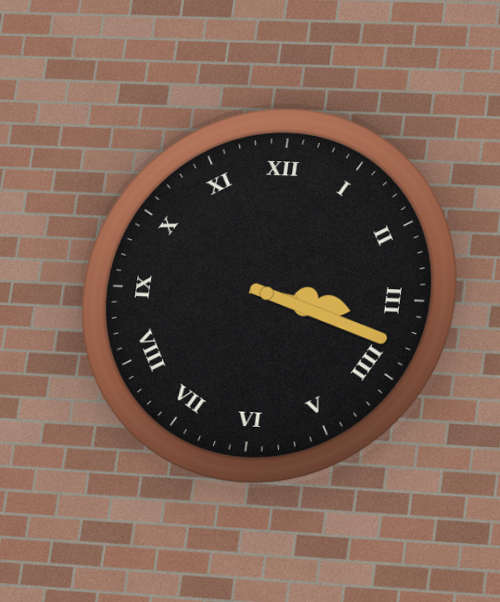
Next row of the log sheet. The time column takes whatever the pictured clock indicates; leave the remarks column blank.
3:18
